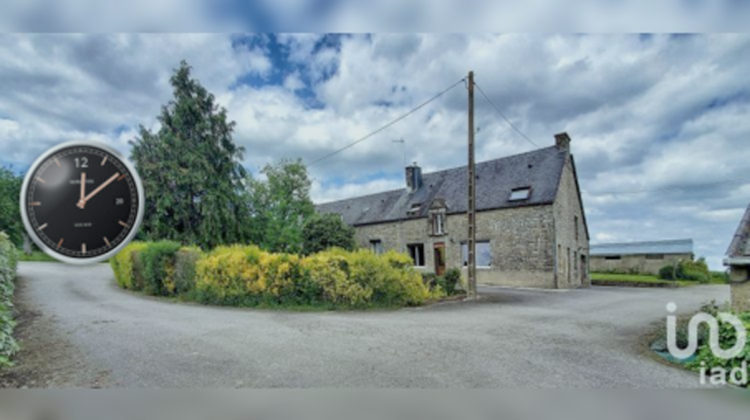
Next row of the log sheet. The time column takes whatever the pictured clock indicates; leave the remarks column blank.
12:09
